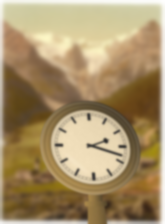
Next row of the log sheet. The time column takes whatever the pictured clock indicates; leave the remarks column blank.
2:18
